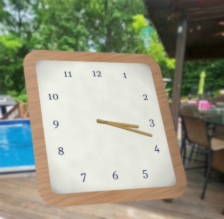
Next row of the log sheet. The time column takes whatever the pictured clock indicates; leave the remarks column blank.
3:18
